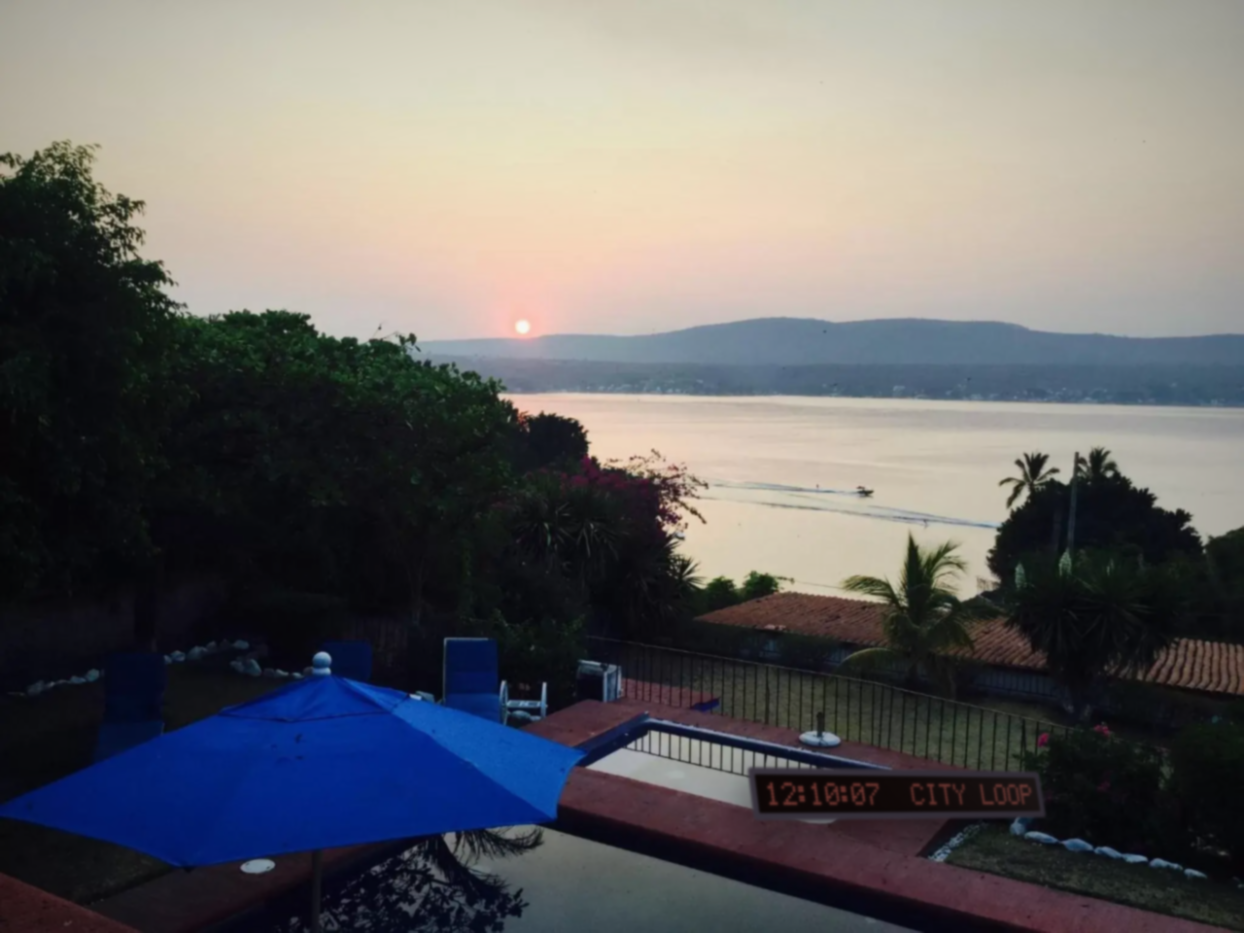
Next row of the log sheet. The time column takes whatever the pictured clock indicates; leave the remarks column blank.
12:10:07
